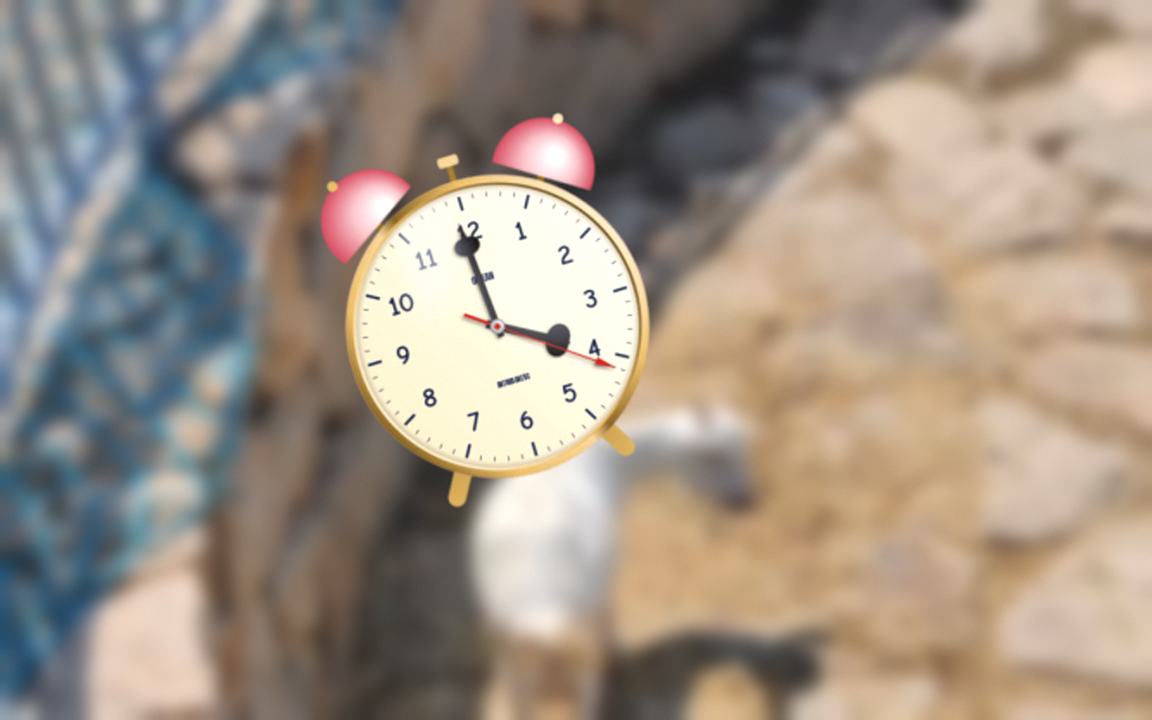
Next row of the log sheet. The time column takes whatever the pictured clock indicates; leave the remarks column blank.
3:59:21
